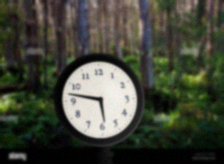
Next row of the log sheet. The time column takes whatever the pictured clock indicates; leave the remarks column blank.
5:47
